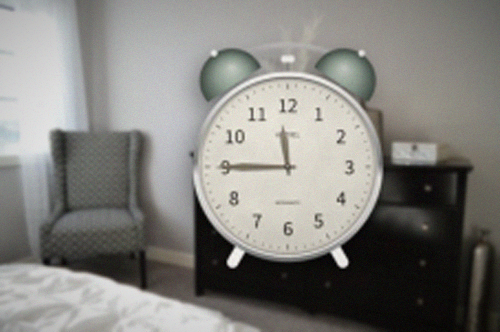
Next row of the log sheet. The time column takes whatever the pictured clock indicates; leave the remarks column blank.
11:45
